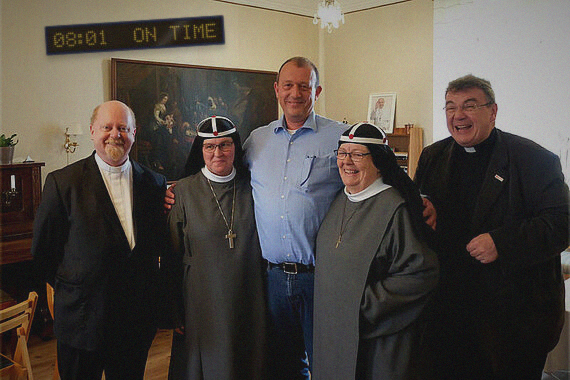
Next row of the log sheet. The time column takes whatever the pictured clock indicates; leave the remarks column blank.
8:01
